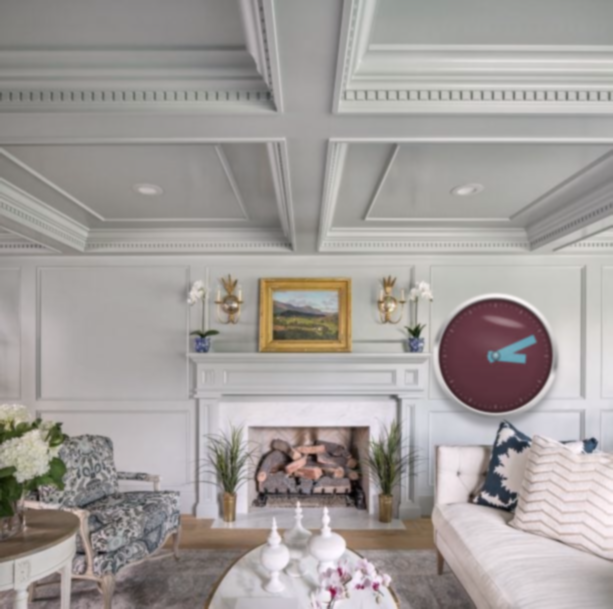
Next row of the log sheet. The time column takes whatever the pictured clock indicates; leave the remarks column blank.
3:11
